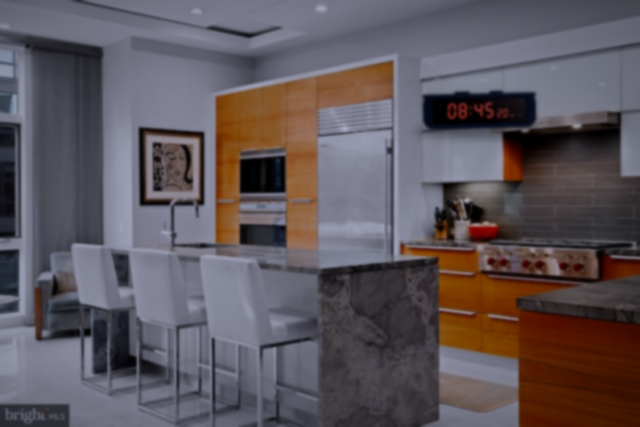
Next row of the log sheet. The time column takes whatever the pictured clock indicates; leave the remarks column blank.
8:45
